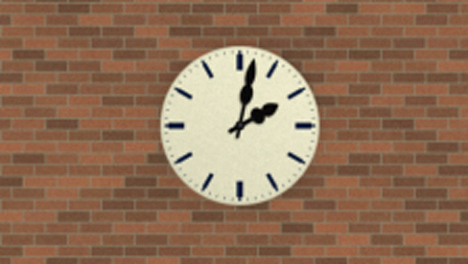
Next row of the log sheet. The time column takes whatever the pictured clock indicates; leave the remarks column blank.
2:02
